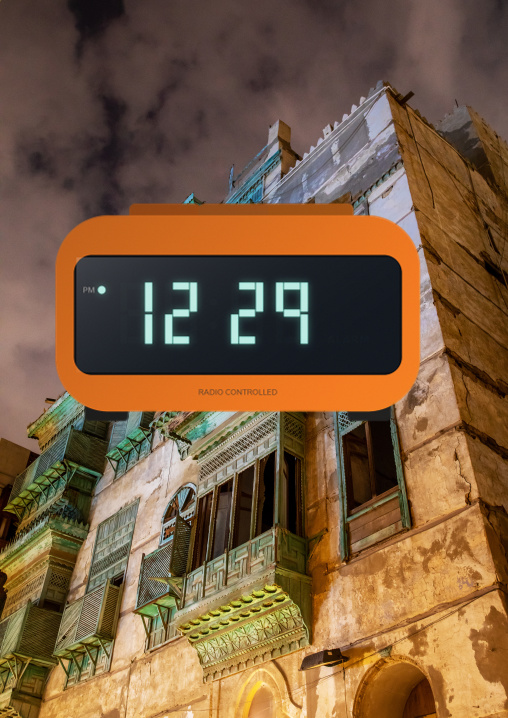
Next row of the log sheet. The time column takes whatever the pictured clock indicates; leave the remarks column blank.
12:29
